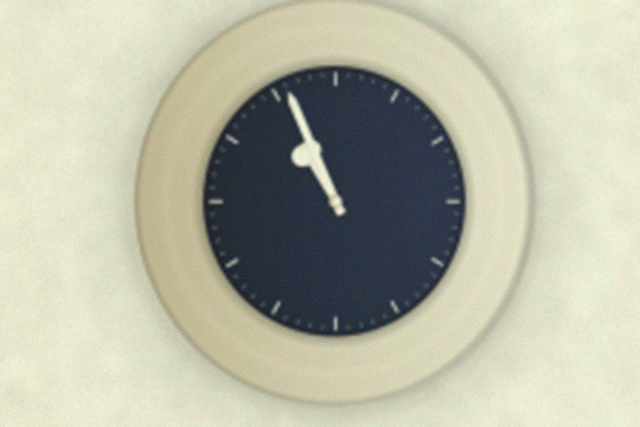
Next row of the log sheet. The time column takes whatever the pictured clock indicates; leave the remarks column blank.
10:56
